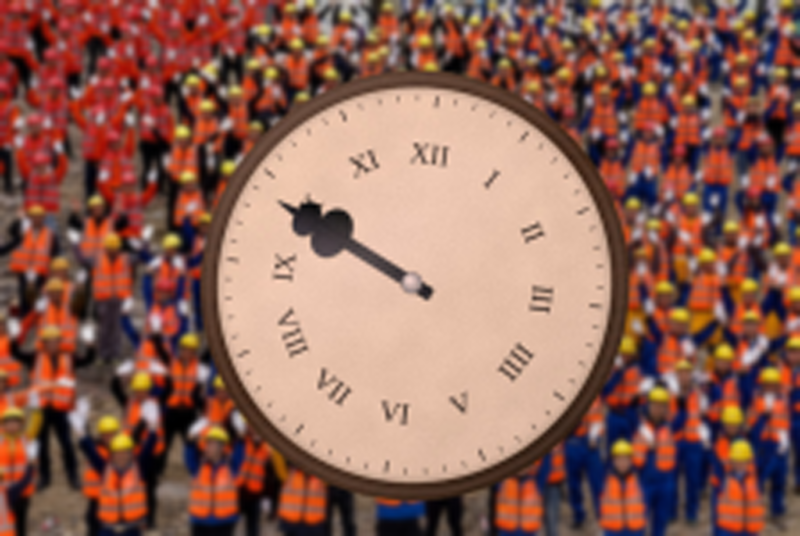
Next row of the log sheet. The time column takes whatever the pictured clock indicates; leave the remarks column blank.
9:49
